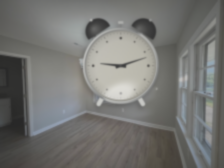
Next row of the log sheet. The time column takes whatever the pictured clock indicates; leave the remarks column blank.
9:12
